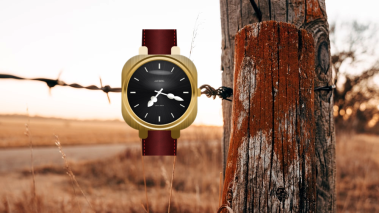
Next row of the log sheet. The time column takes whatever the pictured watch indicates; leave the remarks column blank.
7:18
